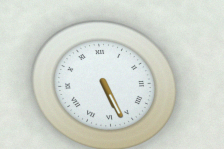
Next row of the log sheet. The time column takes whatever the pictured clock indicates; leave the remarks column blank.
5:27
